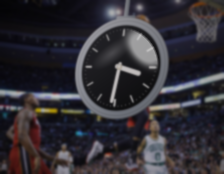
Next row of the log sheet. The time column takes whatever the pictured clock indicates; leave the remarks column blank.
3:31
